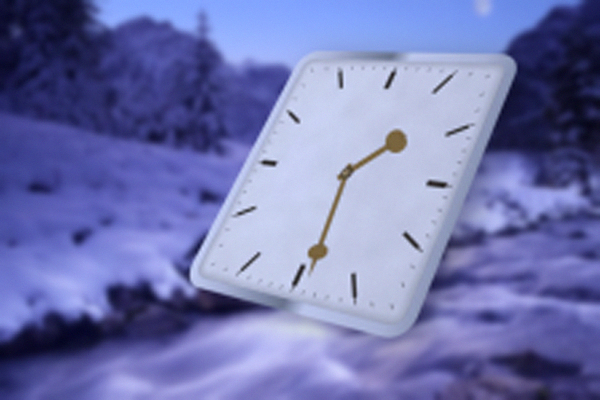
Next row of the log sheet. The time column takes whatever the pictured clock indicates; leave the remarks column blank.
1:29
